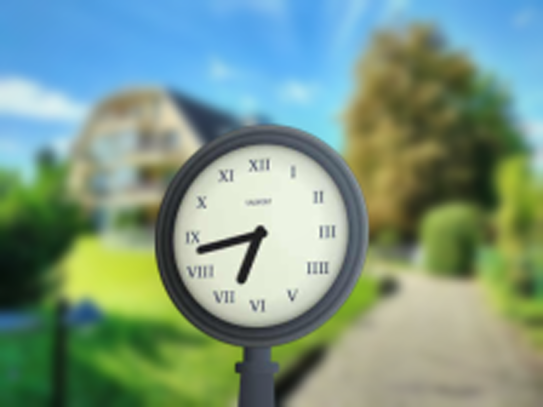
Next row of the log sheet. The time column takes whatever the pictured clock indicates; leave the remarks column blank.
6:43
